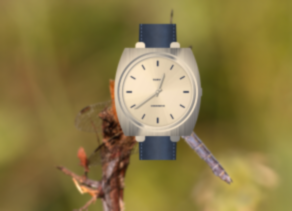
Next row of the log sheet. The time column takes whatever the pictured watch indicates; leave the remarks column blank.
12:39
